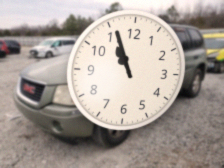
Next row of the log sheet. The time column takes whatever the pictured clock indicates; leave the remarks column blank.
10:56
